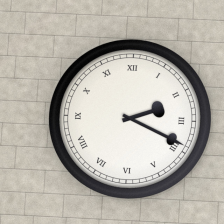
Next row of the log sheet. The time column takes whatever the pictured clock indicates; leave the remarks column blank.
2:19
